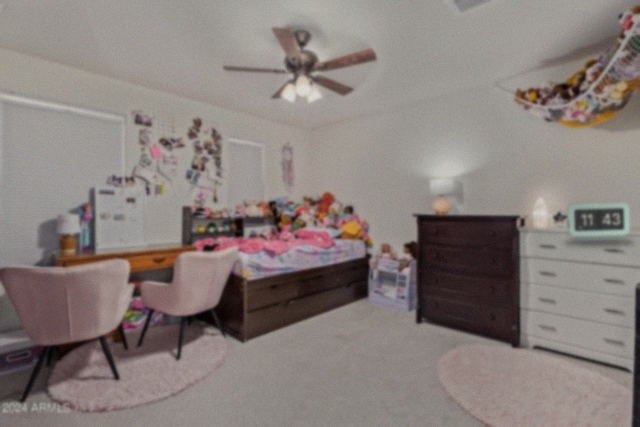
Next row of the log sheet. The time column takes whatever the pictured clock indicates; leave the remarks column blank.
11:43
